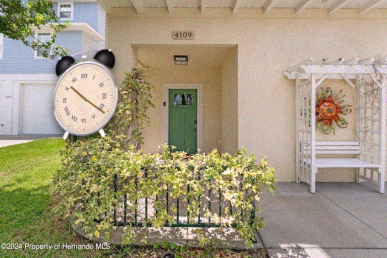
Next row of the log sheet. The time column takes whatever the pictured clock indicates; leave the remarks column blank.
10:21
